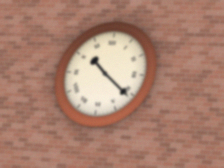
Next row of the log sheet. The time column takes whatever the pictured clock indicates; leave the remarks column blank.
10:21
